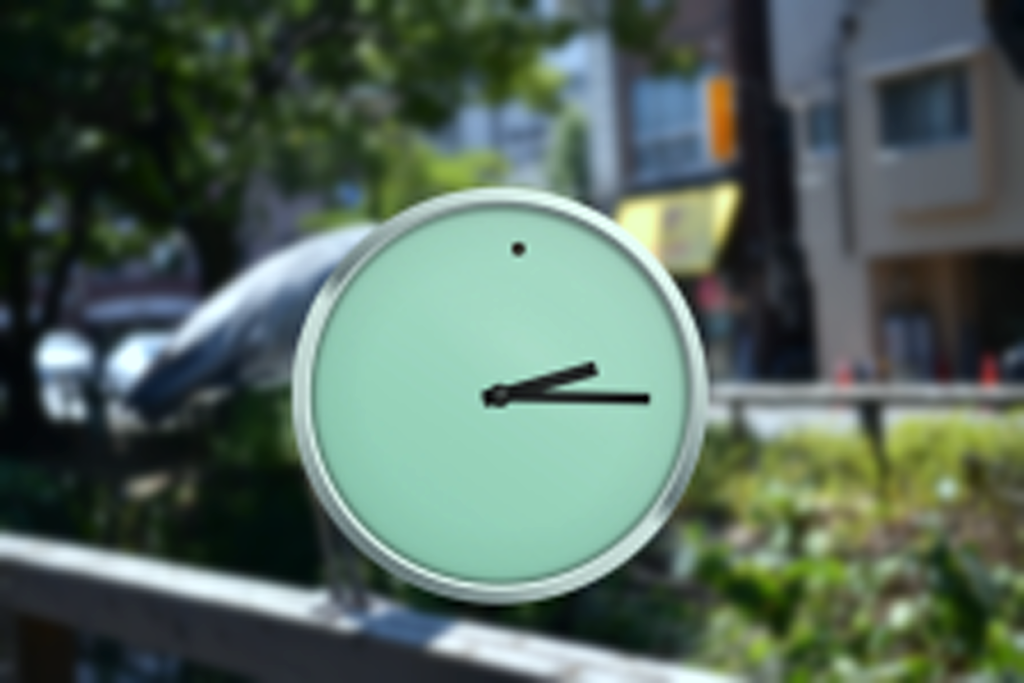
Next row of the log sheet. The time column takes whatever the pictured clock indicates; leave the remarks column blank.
2:14
